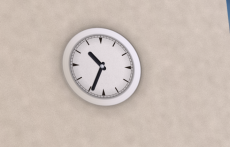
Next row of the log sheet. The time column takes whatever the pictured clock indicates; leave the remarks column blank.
10:34
